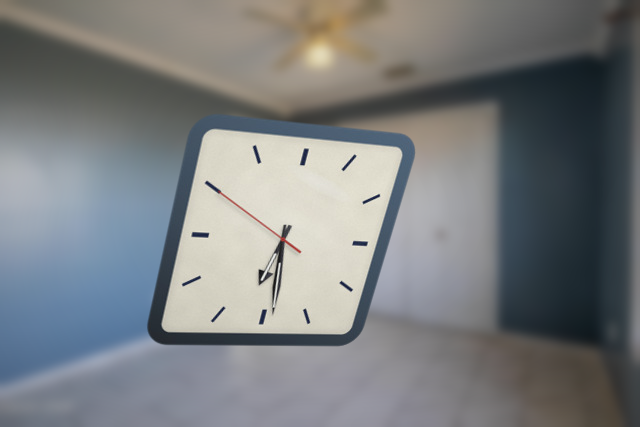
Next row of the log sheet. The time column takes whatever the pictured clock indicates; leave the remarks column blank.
6:28:50
